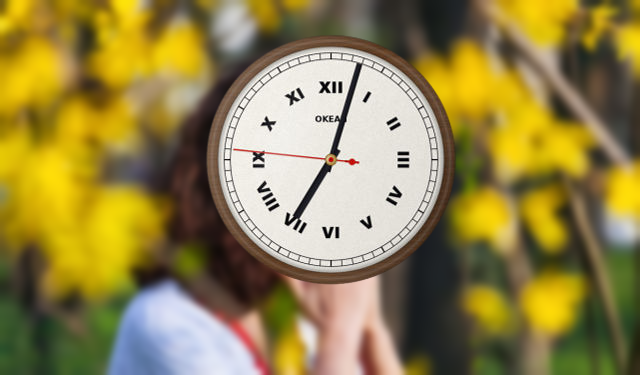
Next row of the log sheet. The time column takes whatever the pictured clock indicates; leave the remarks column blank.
7:02:46
